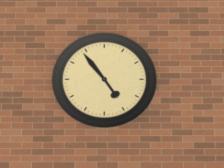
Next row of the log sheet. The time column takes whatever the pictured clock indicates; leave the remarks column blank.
4:54
